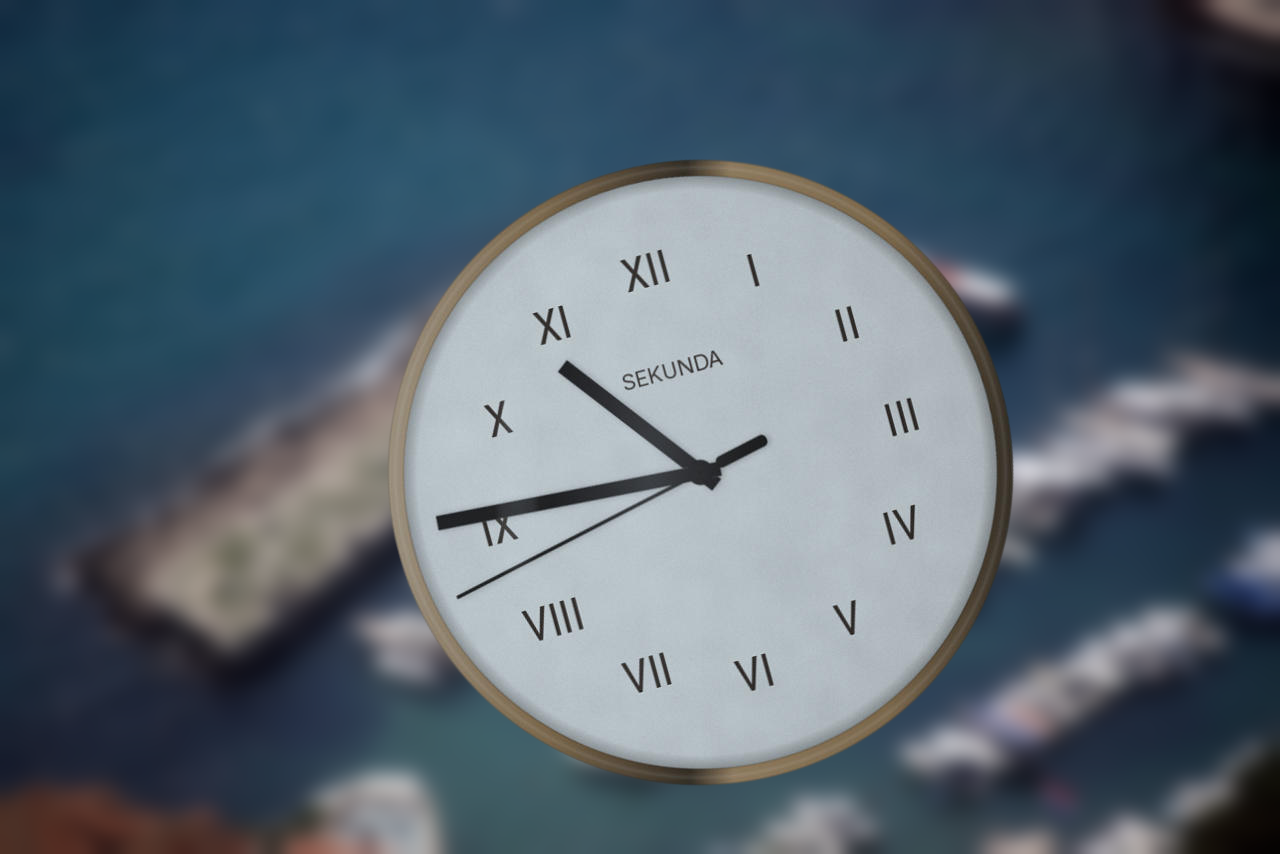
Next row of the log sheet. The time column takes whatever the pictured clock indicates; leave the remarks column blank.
10:45:43
